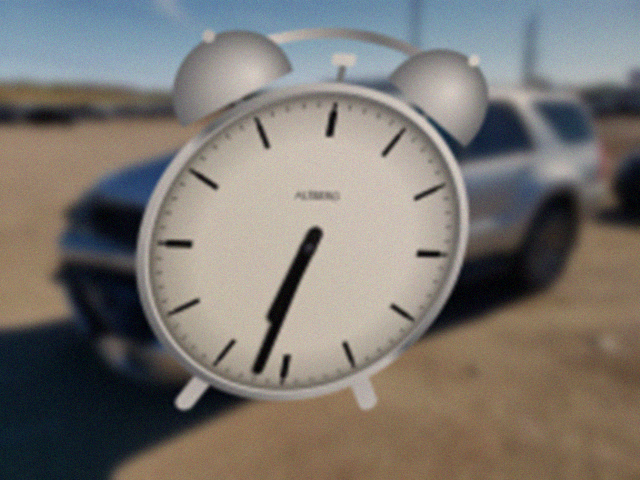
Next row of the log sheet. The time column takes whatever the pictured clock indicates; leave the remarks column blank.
6:32
